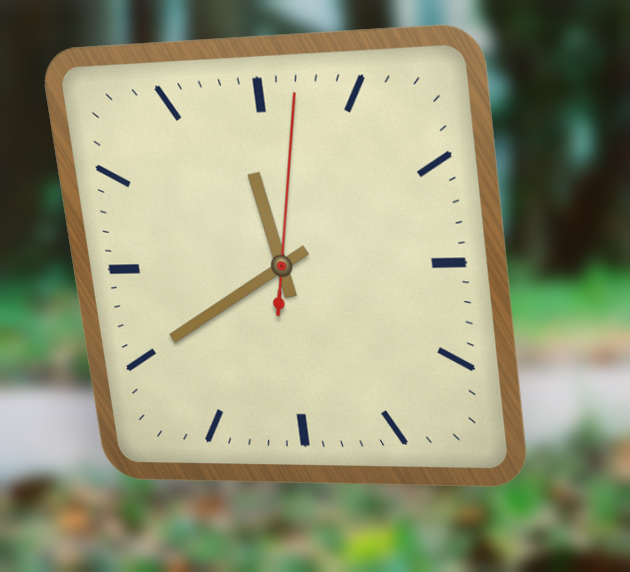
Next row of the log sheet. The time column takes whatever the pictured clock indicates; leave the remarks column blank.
11:40:02
